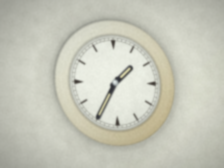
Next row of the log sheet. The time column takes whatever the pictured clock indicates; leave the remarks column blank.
1:35
